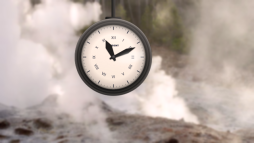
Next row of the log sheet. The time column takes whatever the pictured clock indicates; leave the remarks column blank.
11:11
